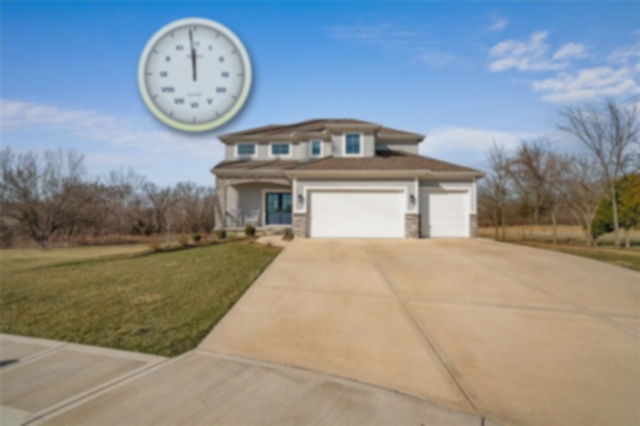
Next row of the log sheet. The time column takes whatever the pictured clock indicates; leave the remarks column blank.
11:59
